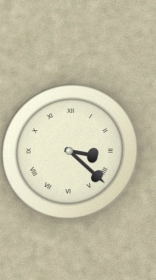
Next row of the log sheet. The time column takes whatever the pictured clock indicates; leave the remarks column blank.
3:22
